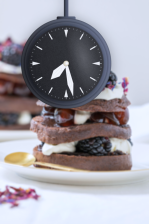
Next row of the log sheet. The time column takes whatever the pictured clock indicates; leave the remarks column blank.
7:28
